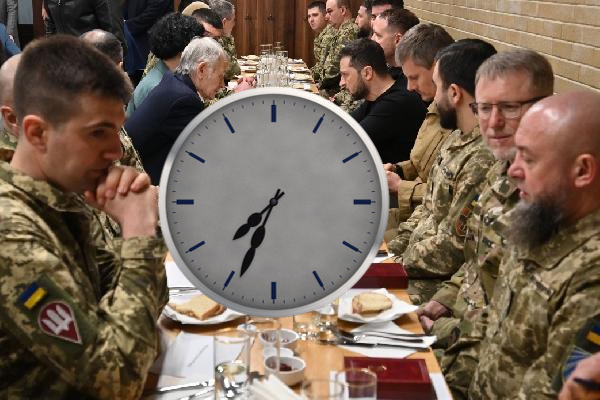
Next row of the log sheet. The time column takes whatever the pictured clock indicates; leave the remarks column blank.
7:34
